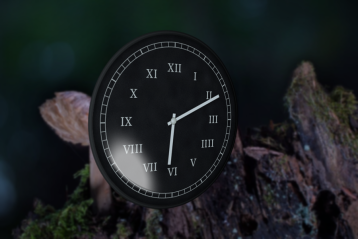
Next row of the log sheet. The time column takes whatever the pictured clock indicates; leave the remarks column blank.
6:11
